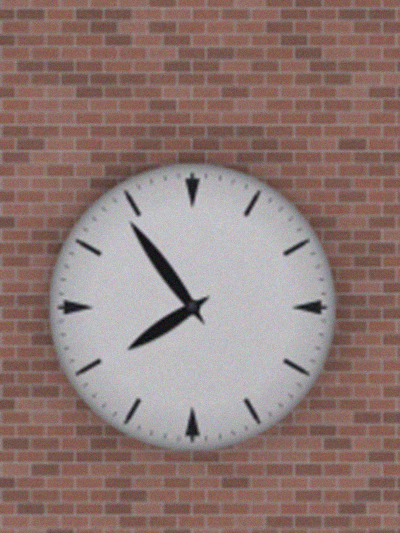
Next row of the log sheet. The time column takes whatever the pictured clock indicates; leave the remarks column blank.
7:54
